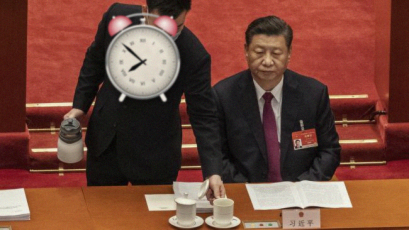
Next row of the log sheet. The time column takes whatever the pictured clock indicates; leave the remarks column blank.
7:52
